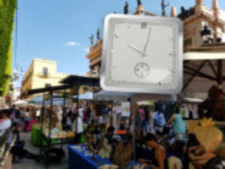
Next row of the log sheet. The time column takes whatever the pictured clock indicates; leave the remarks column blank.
10:02
